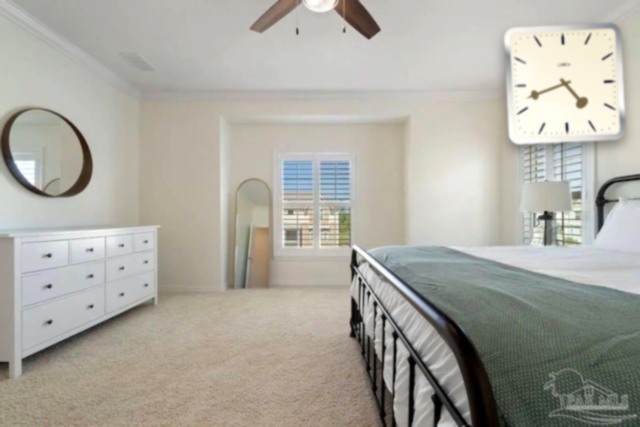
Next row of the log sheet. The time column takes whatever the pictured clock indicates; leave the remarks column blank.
4:42
